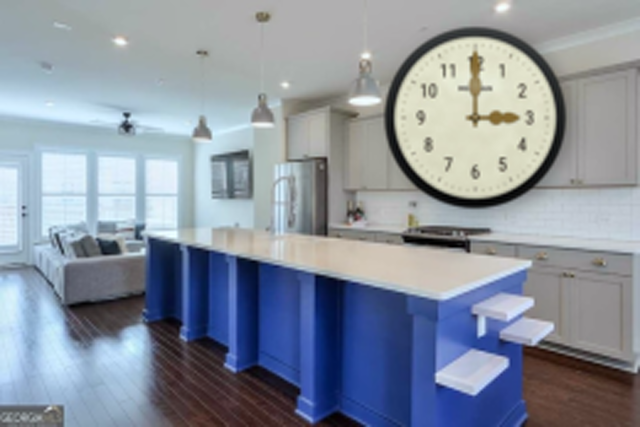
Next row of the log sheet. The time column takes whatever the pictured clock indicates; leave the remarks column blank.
3:00
